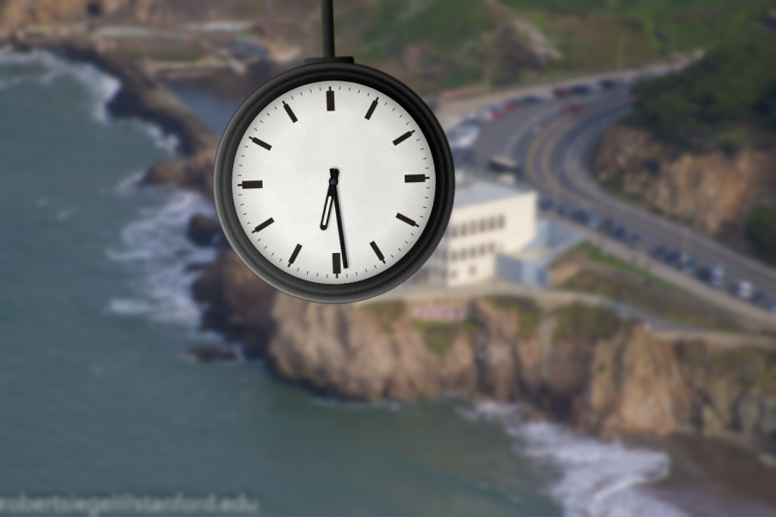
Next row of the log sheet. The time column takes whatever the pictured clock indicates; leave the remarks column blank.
6:29
